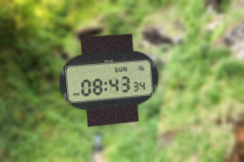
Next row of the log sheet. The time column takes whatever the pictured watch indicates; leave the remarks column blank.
8:43:34
